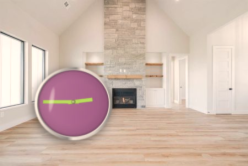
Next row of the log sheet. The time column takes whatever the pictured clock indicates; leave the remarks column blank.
2:45
